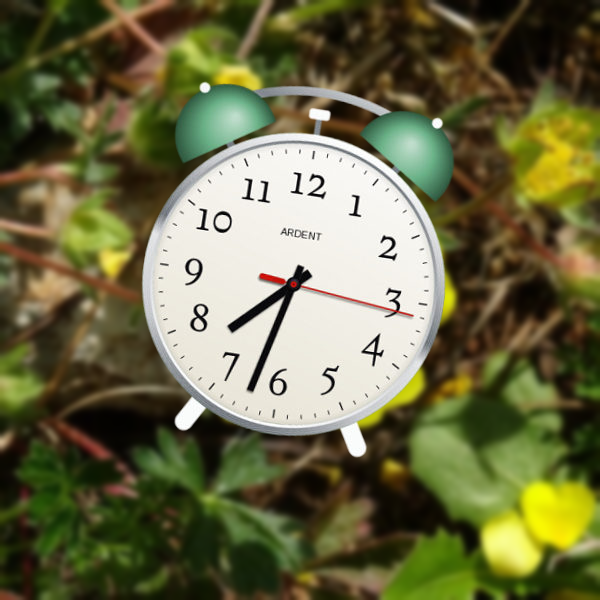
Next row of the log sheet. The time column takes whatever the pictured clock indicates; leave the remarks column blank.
7:32:16
